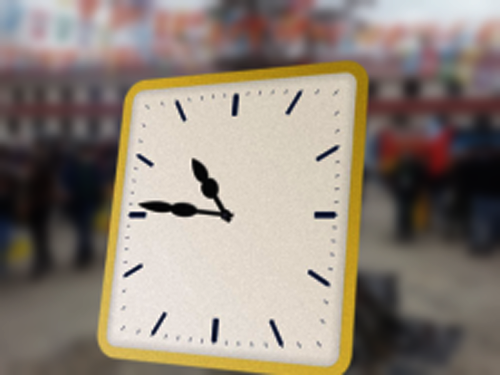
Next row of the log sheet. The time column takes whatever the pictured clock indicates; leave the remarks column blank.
10:46
